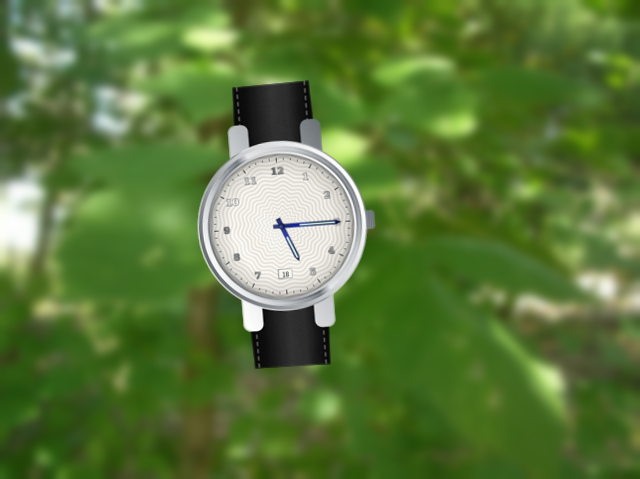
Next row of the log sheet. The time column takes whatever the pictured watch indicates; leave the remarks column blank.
5:15
